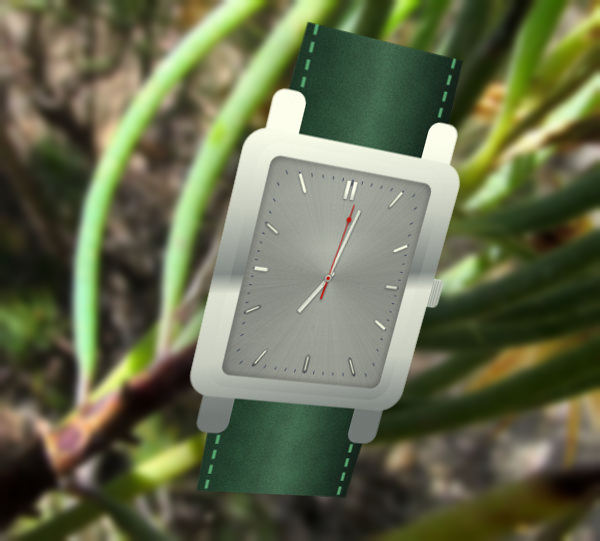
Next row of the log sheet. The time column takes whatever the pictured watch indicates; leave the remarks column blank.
7:02:01
